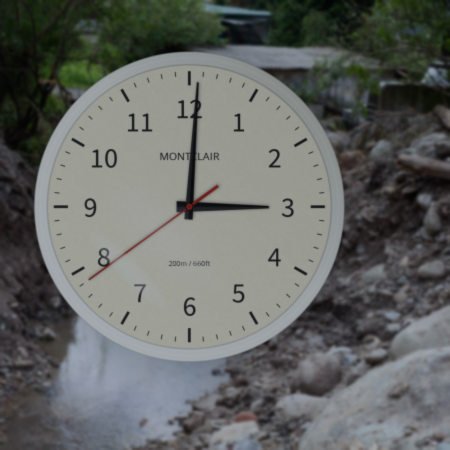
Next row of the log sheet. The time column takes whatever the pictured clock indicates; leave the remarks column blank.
3:00:39
